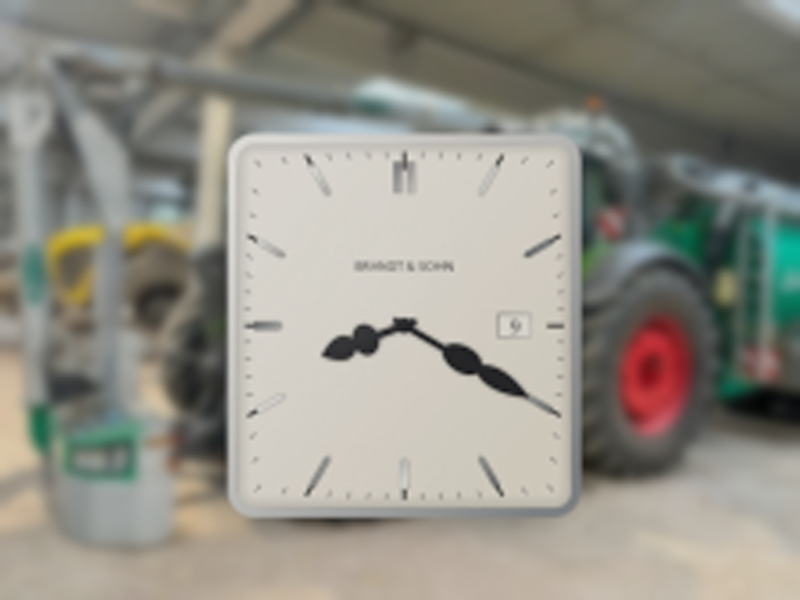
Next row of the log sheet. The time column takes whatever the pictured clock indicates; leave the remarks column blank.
8:20
